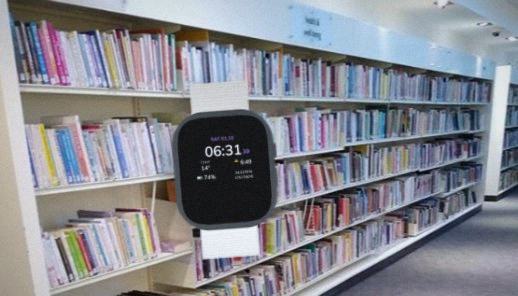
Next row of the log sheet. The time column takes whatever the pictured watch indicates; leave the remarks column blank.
6:31
